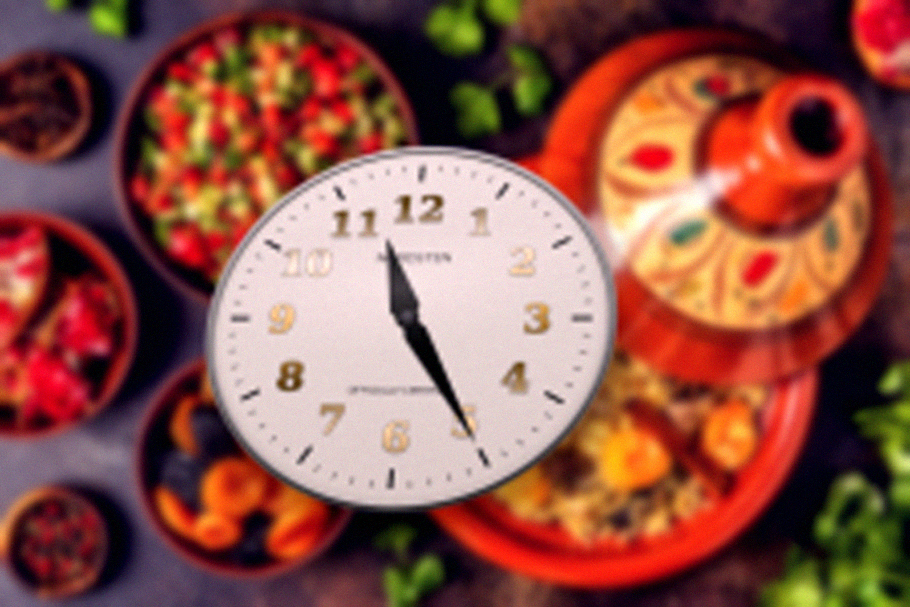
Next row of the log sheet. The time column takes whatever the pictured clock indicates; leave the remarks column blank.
11:25
